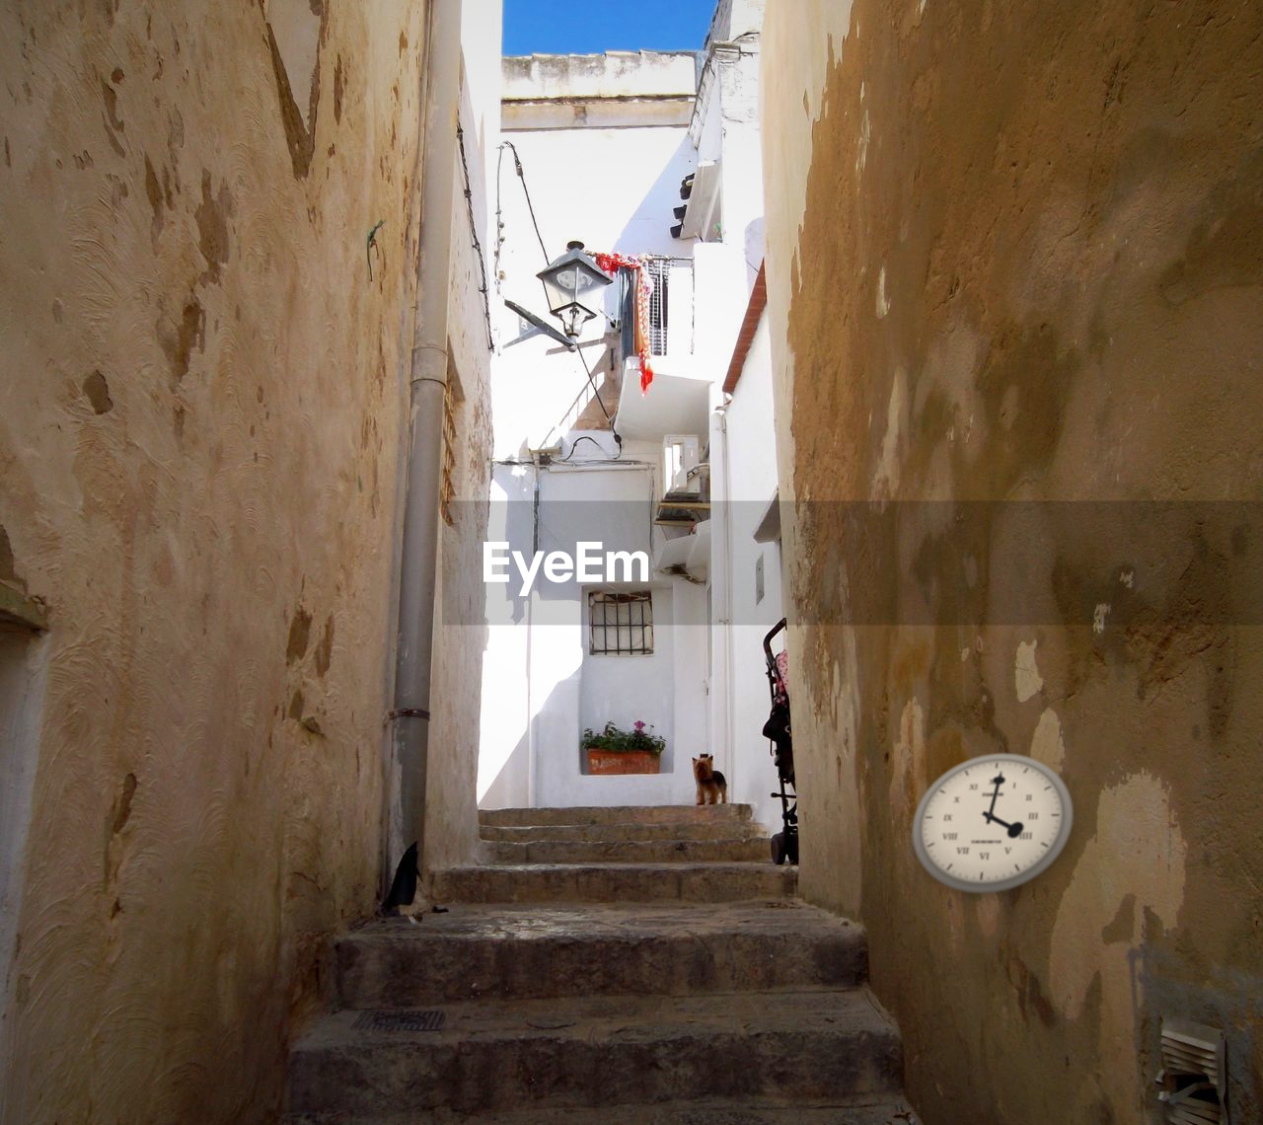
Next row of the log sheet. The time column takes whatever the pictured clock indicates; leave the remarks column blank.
4:01
